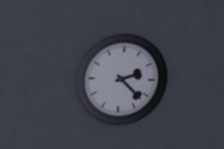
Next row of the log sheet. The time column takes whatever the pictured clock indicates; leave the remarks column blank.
2:22
